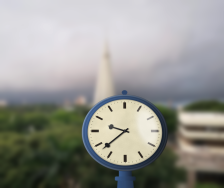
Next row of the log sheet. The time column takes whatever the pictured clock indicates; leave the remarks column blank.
9:38
